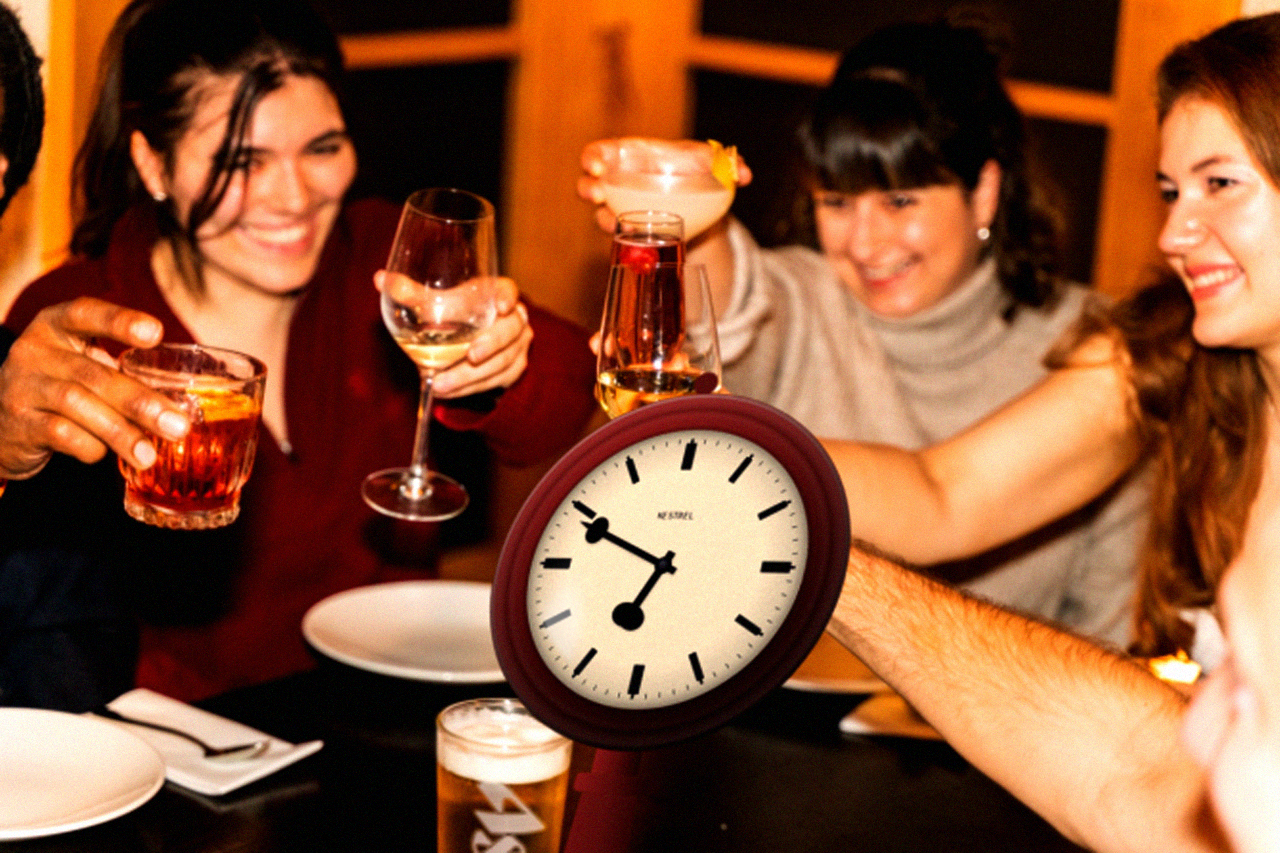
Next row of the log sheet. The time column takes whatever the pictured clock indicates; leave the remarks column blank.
6:49
